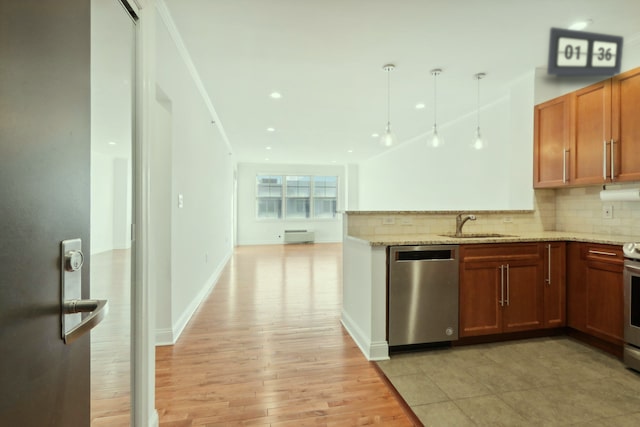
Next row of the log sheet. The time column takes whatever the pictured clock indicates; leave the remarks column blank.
1:36
